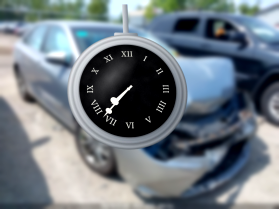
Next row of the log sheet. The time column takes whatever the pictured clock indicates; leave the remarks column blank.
7:37
